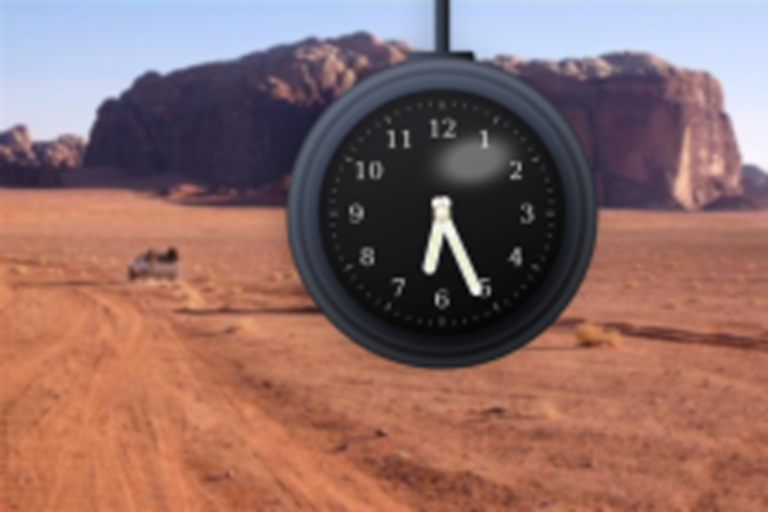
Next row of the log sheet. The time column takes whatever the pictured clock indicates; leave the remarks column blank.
6:26
